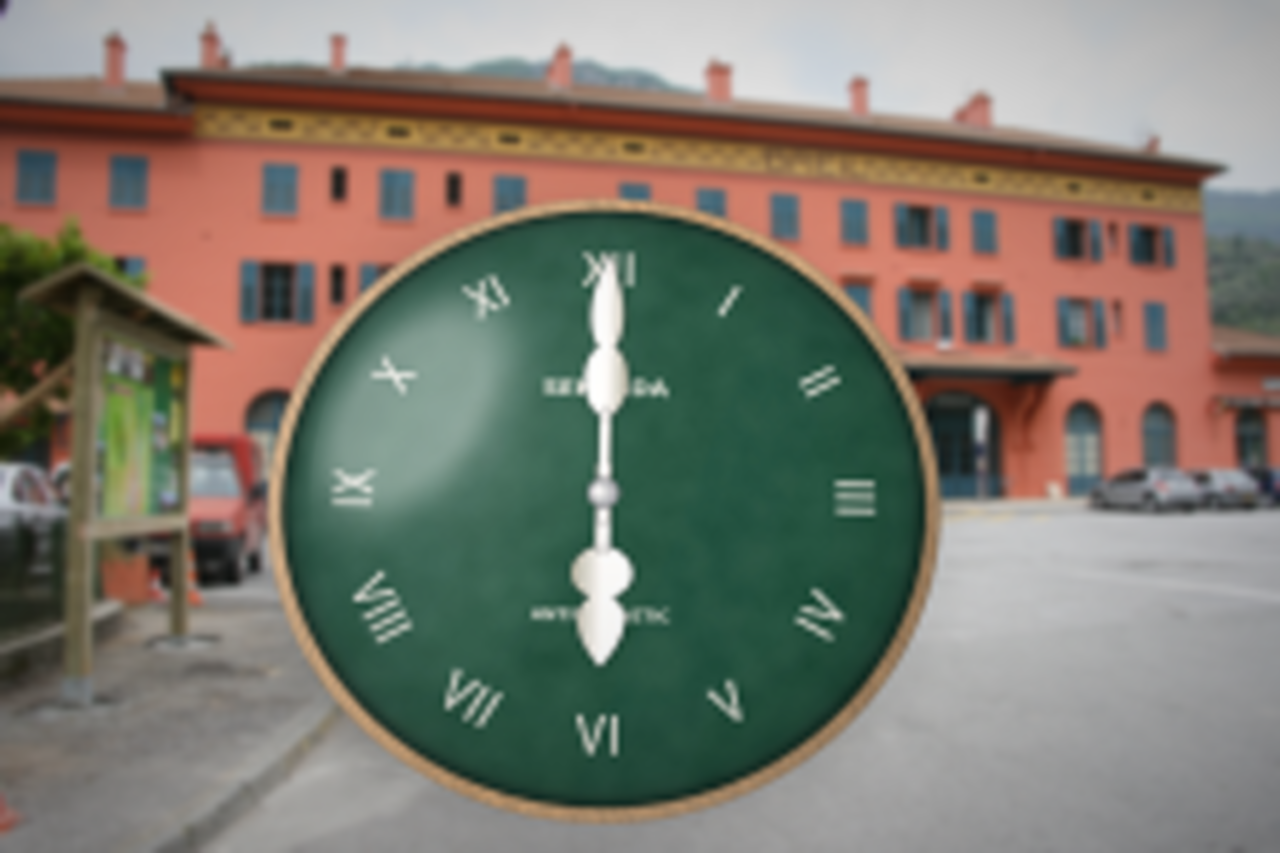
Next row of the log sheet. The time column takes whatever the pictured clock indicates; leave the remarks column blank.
6:00
